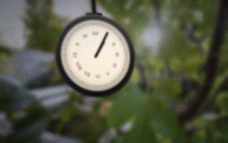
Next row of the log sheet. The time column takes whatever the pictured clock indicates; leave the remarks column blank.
1:05
